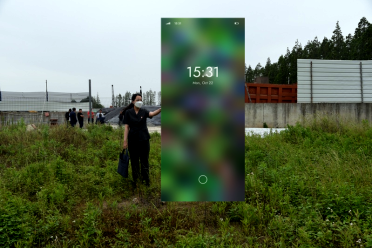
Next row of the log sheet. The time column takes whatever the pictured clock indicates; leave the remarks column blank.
15:31
